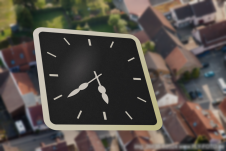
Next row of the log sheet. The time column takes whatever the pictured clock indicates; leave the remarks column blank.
5:39
